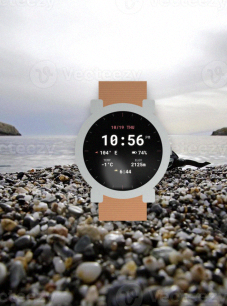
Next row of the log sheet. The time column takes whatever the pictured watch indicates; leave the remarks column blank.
10:56
